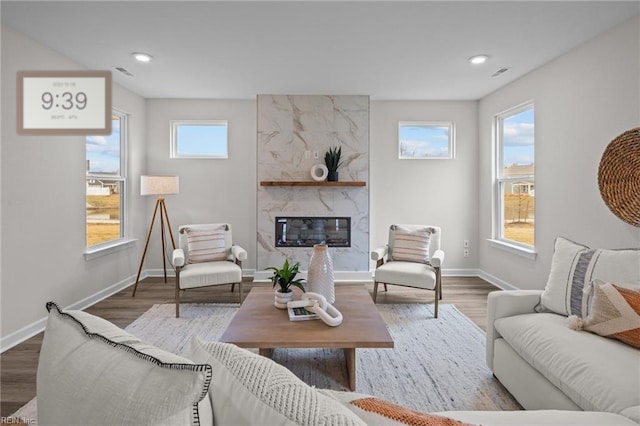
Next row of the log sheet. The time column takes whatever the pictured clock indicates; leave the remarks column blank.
9:39
